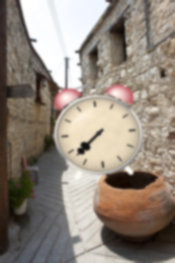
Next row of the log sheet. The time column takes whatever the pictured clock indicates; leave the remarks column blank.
7:38
